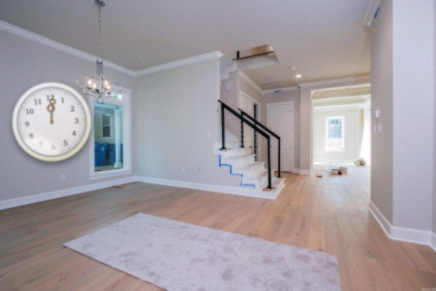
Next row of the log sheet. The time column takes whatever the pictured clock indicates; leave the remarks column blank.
12:01
